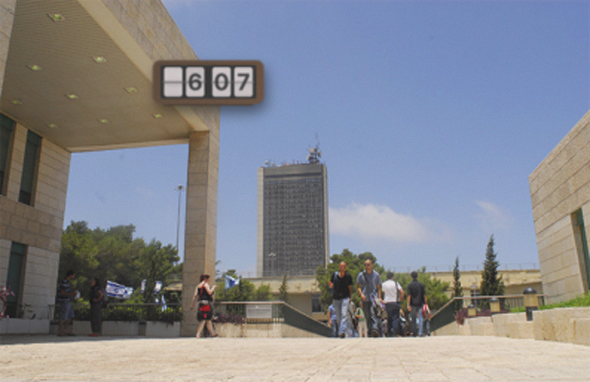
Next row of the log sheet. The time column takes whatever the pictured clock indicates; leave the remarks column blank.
6:07
